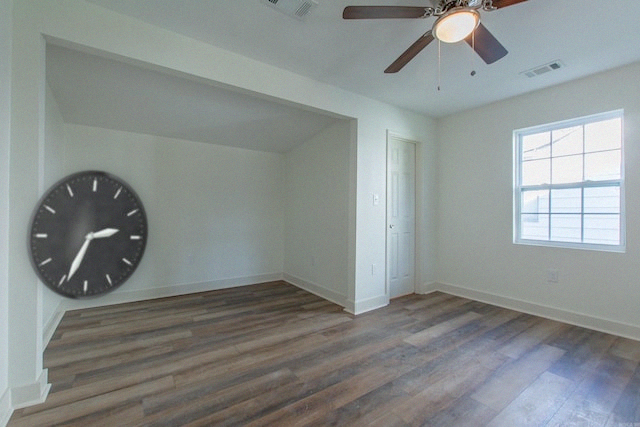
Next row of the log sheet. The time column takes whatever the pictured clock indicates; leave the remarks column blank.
2:34
